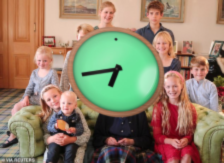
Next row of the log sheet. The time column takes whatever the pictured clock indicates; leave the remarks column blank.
6:43
